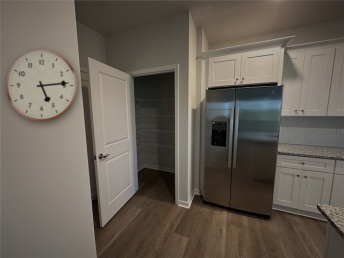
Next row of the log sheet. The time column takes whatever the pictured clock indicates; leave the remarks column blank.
5:14
